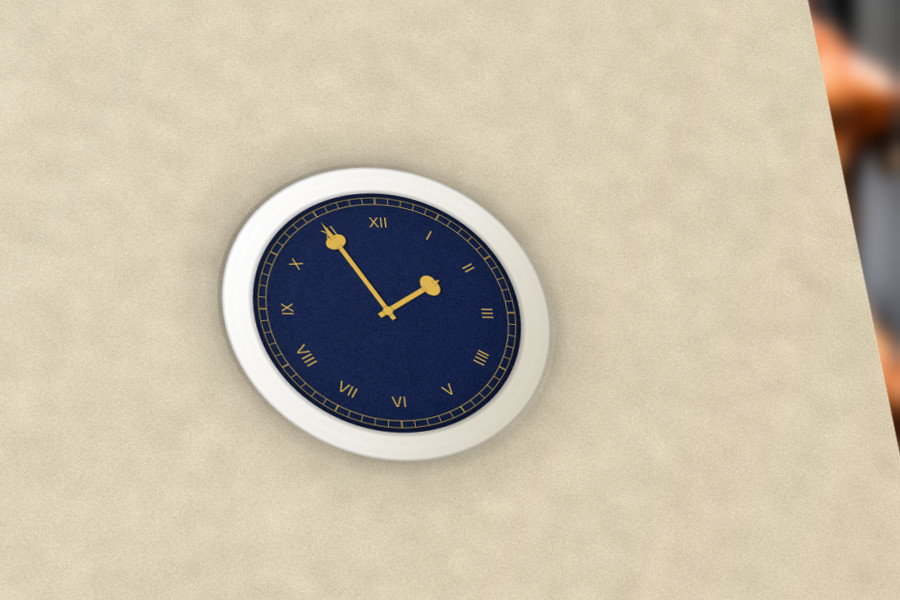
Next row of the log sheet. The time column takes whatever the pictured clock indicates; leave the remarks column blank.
1:55
